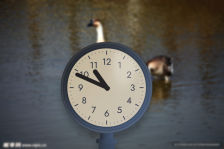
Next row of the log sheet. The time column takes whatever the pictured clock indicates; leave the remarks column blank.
10:49
